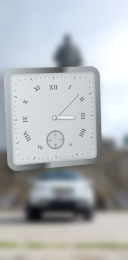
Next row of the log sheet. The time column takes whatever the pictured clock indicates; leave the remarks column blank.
3:08
